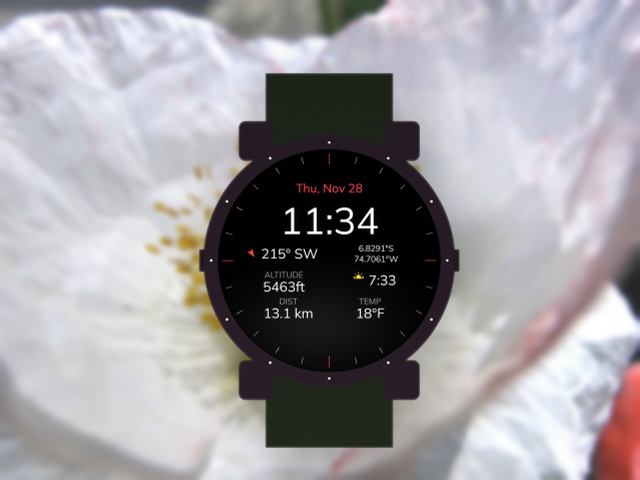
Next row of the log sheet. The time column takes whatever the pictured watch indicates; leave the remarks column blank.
11:34
